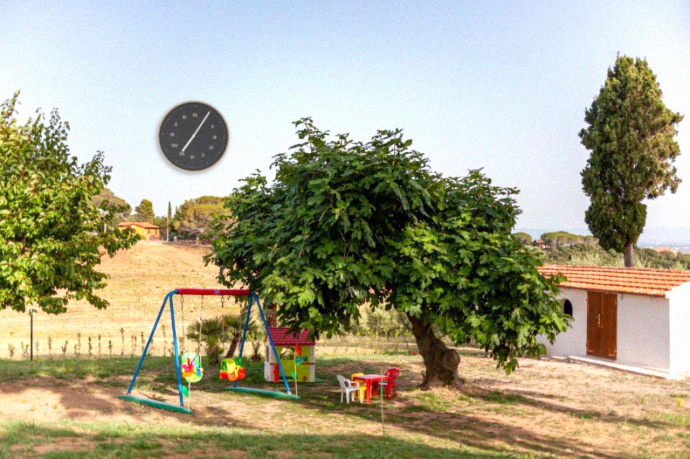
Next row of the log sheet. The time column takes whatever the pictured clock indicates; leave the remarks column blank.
7:05
